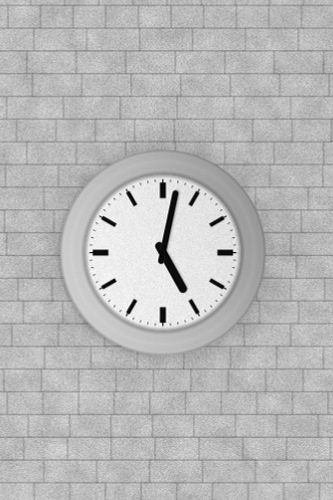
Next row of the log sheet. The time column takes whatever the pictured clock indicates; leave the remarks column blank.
5:02
